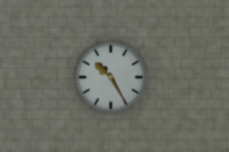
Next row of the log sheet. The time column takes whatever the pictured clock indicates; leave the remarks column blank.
10:25
